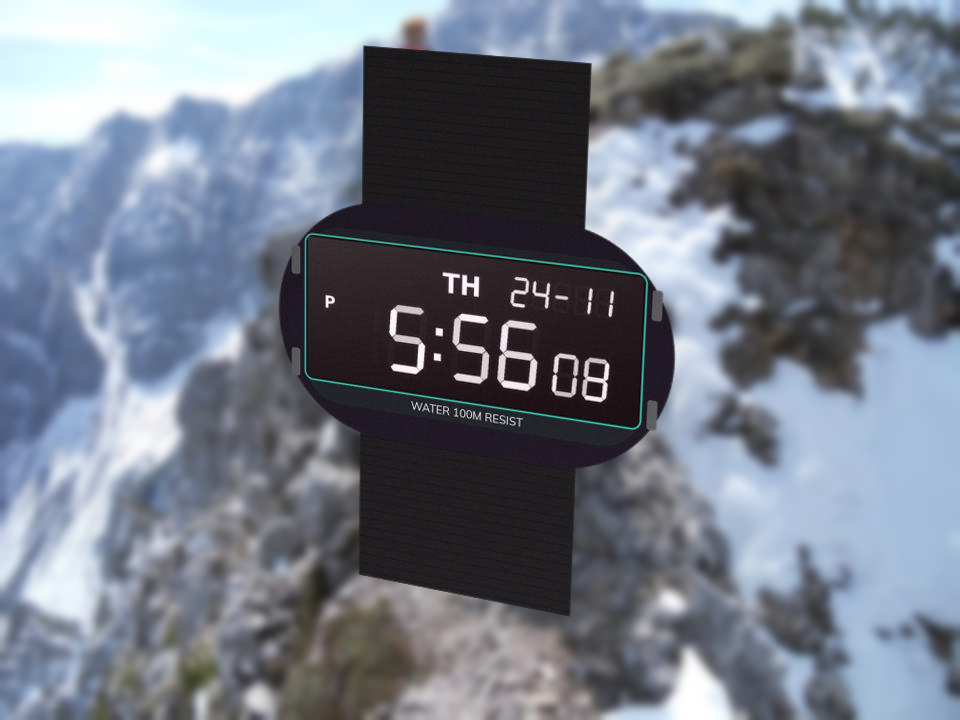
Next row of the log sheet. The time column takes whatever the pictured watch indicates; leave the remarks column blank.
5:56:08
